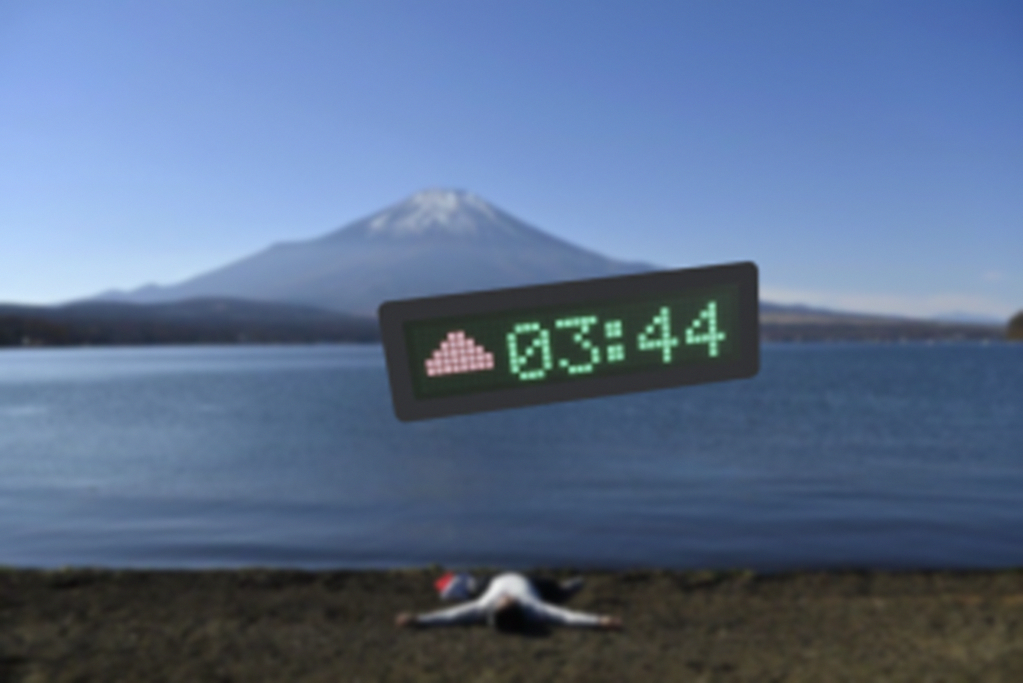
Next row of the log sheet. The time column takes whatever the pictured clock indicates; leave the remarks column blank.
3:44
